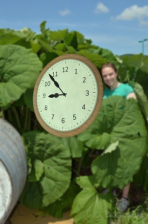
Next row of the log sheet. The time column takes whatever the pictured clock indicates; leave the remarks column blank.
8:53
